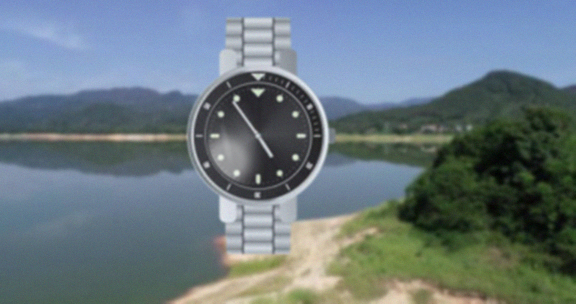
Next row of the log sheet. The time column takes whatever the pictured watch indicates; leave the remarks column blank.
4:54
